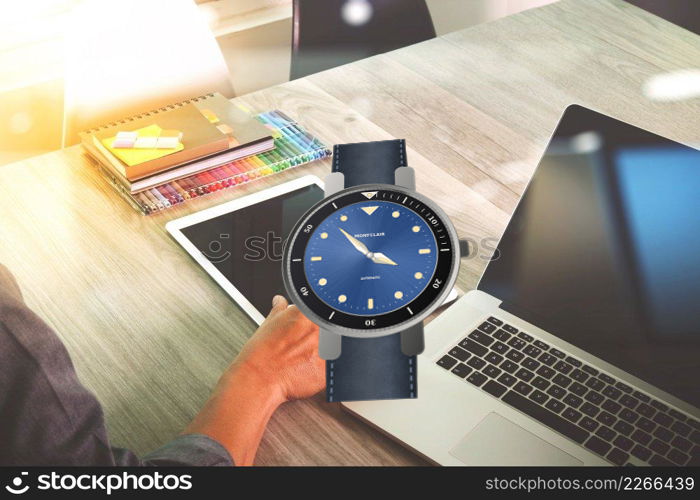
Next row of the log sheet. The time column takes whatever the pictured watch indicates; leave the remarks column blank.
3:53
